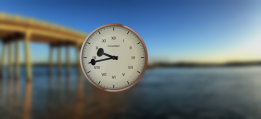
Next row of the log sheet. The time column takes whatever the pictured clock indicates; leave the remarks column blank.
9:43
